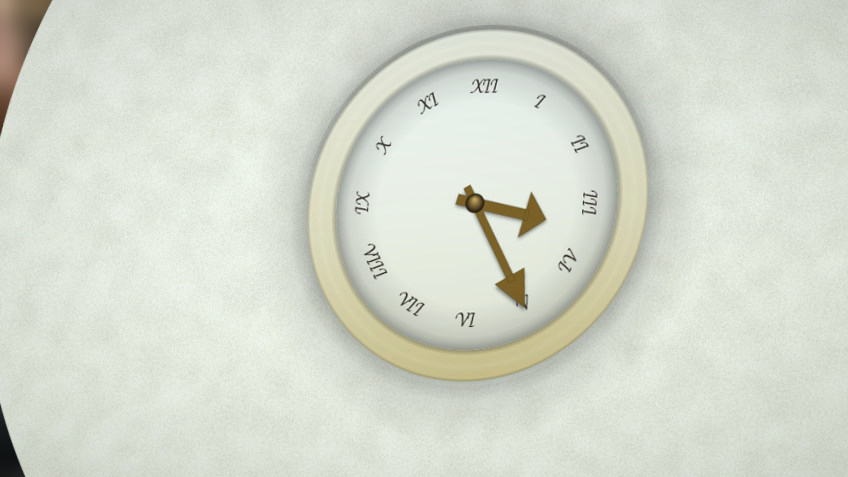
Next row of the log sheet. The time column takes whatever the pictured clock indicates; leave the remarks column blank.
3:25
